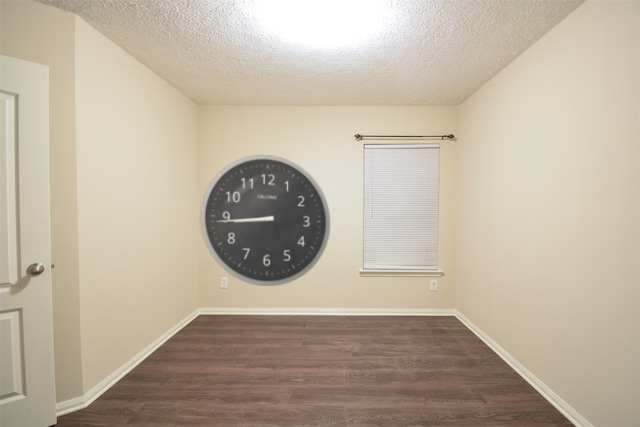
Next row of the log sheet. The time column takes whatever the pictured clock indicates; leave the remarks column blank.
8:44
